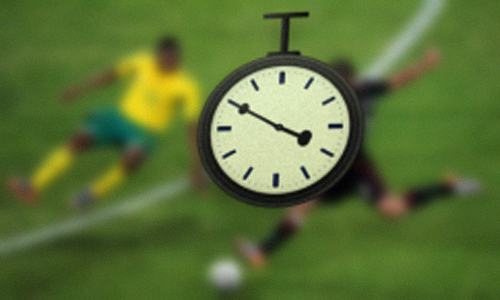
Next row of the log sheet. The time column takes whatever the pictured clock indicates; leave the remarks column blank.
3:50
